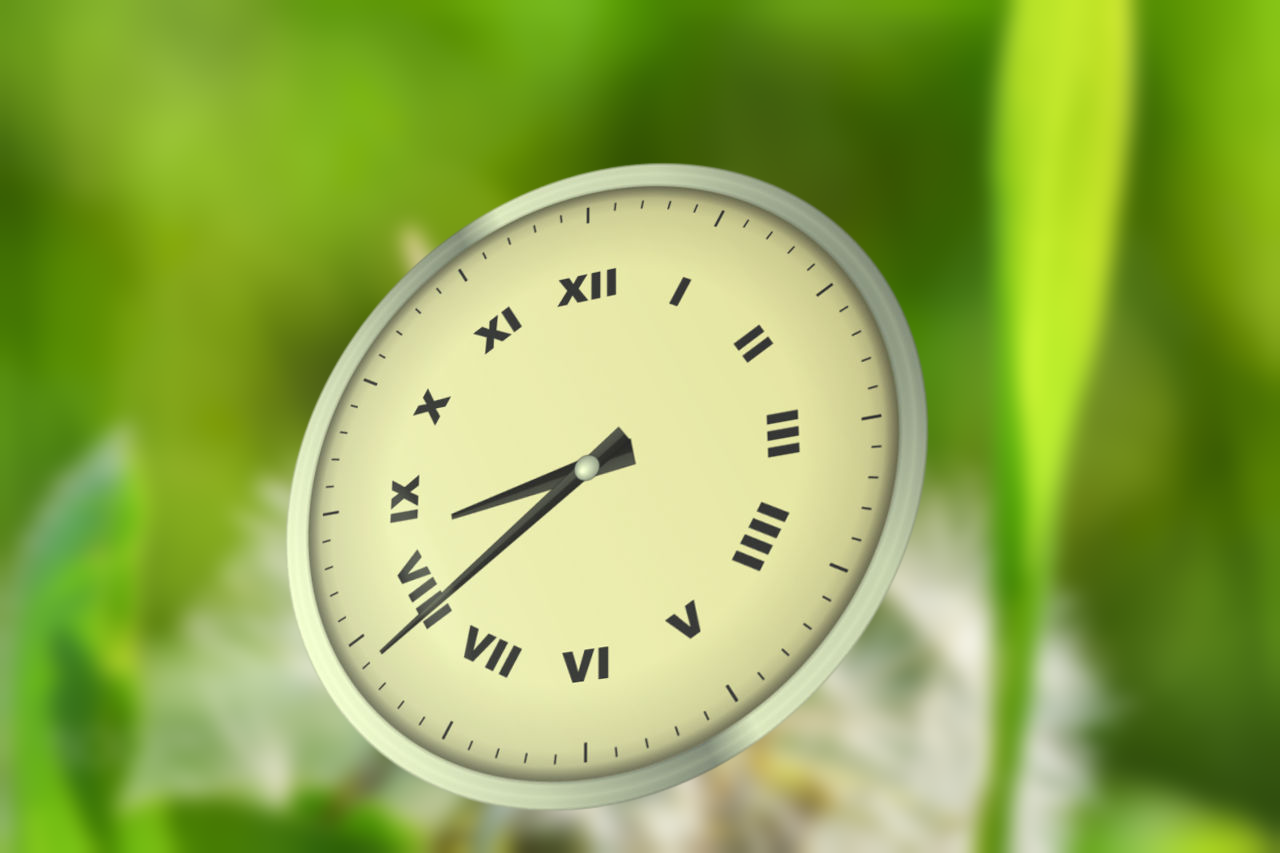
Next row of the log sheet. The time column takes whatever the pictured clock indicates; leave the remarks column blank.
8:39
